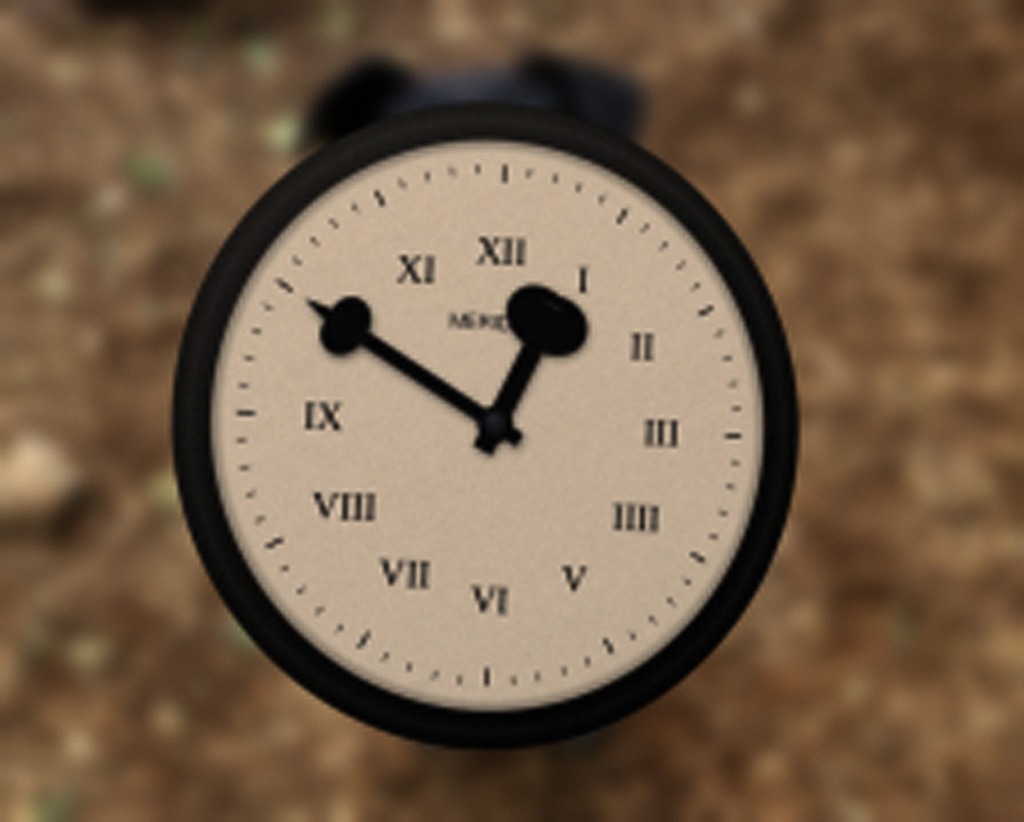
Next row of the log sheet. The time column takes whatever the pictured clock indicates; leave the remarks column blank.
12:50
